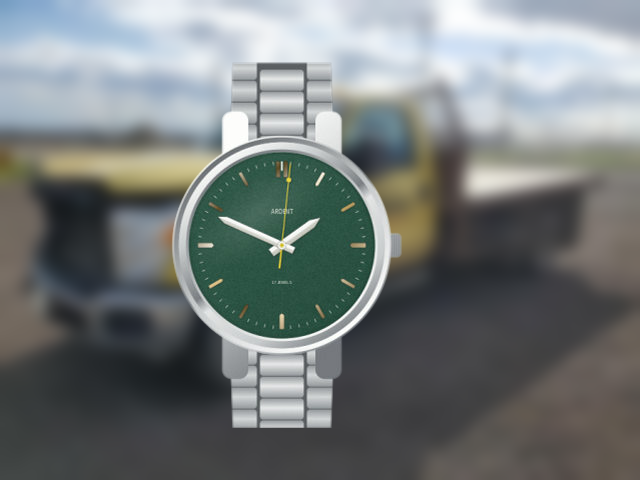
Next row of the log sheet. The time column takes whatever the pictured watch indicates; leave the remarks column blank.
1:49:01
